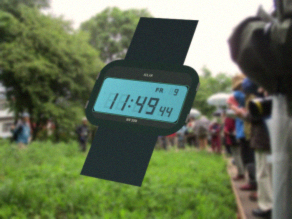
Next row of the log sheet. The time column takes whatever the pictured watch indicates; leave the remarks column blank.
11:49:44
